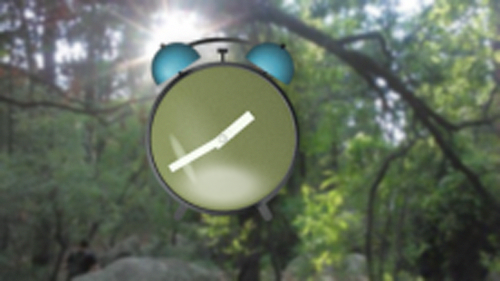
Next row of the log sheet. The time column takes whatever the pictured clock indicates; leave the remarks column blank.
1:40
